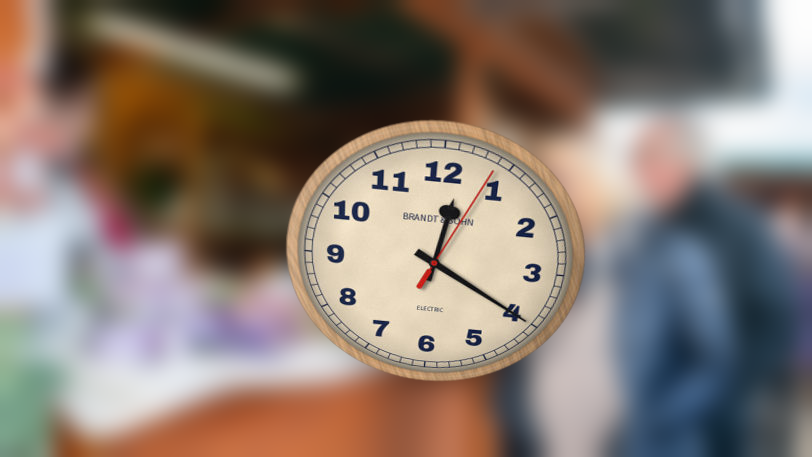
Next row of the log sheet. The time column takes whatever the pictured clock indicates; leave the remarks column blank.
12:20:04
